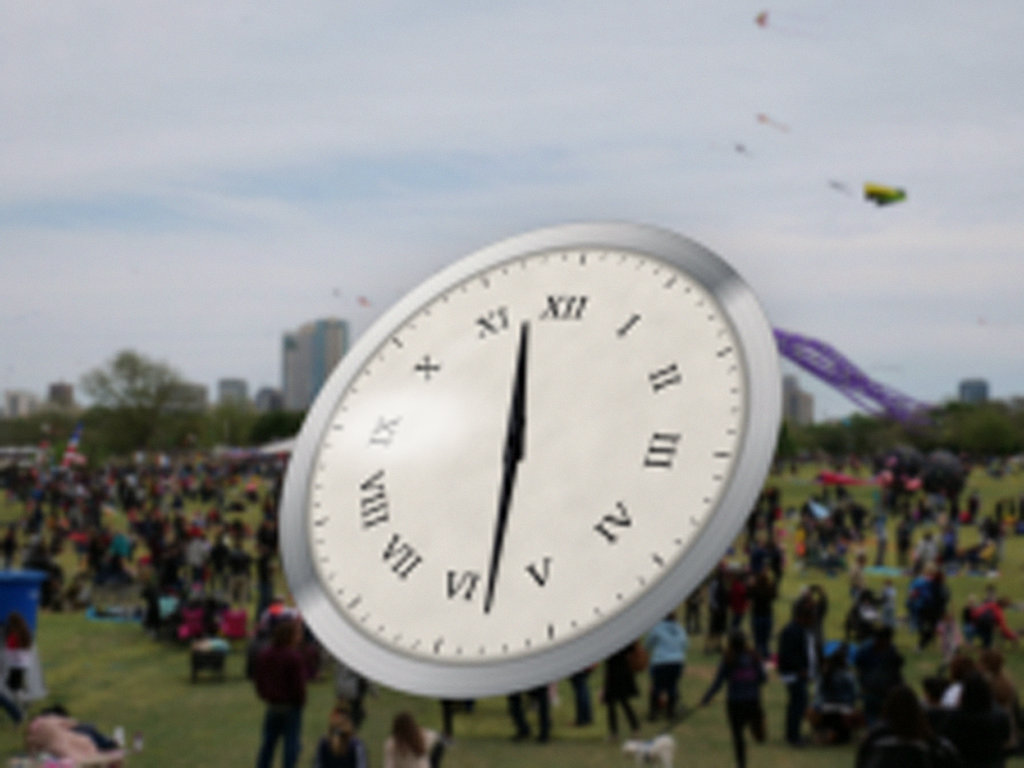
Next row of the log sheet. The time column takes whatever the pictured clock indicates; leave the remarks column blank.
11:28
